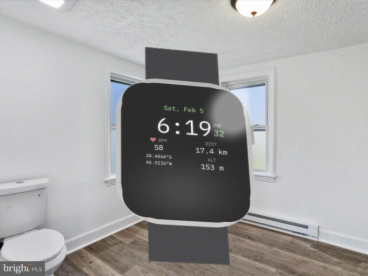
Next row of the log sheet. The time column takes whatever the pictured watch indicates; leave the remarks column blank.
6:19:32
